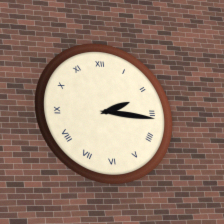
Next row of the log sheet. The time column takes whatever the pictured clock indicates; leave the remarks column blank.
2:16
